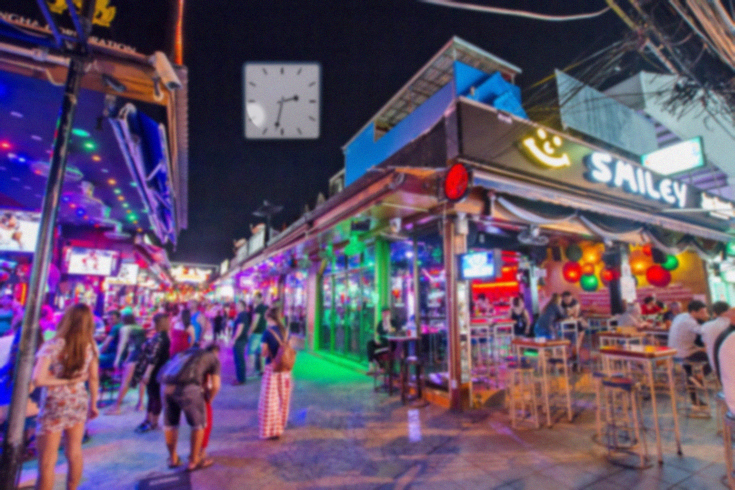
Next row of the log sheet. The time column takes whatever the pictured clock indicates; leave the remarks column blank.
2:32
